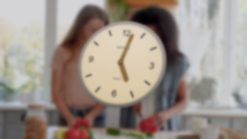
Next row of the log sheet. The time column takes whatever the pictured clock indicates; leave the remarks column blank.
5:02
